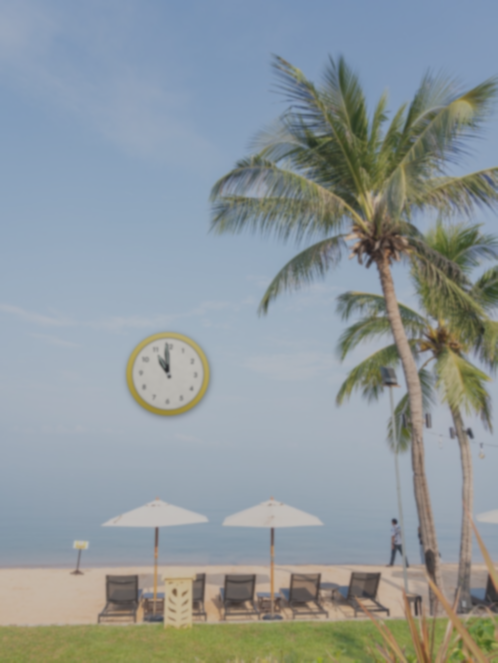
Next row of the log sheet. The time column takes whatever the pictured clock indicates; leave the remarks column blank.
10:59
